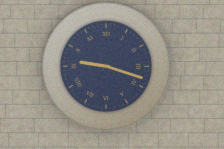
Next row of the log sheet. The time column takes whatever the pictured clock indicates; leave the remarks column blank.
9:18
